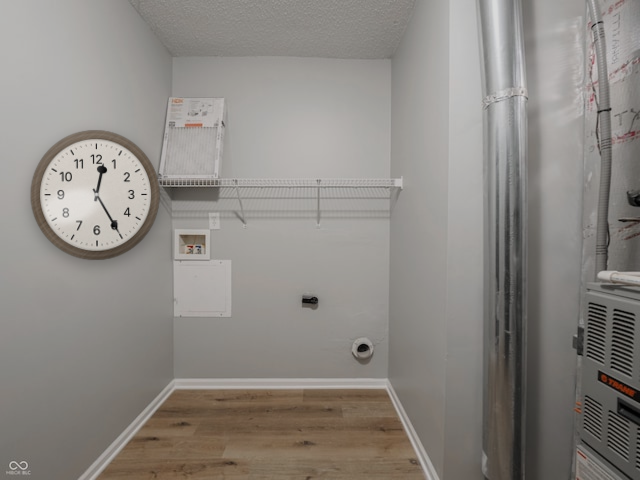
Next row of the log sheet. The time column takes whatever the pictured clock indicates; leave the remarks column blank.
12:25
